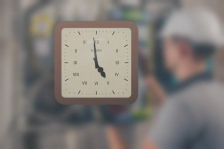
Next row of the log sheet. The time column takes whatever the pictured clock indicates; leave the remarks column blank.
4:59
